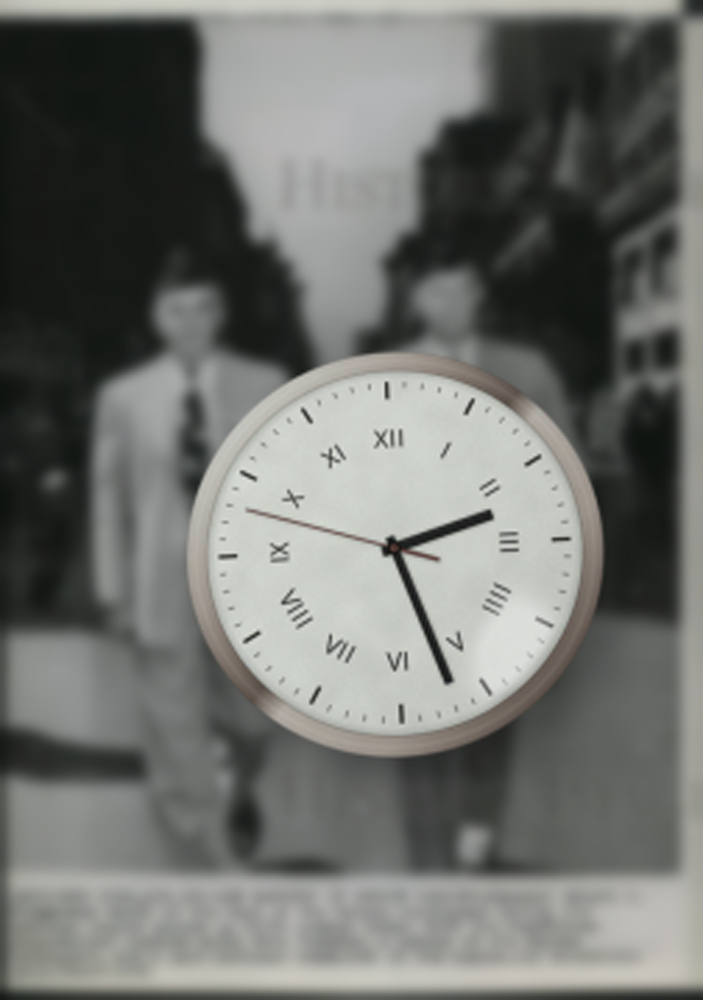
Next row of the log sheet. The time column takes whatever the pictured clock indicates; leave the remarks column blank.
2:26:48
